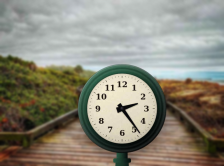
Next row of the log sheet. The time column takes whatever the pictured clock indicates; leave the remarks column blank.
2:24
